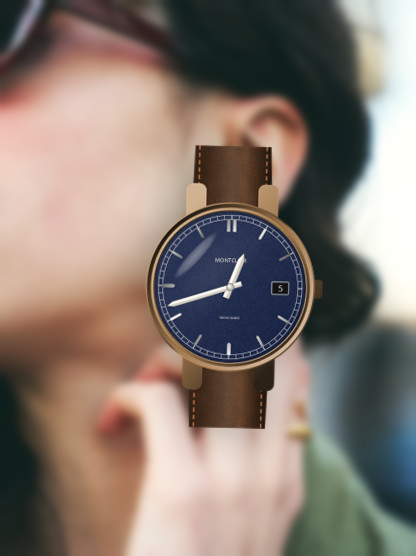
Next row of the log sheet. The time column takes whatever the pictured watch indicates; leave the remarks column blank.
12:42
